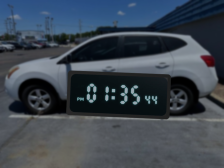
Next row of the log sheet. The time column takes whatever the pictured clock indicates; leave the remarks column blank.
1:35:44
